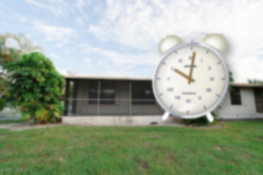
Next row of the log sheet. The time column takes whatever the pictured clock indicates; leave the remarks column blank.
10:01
